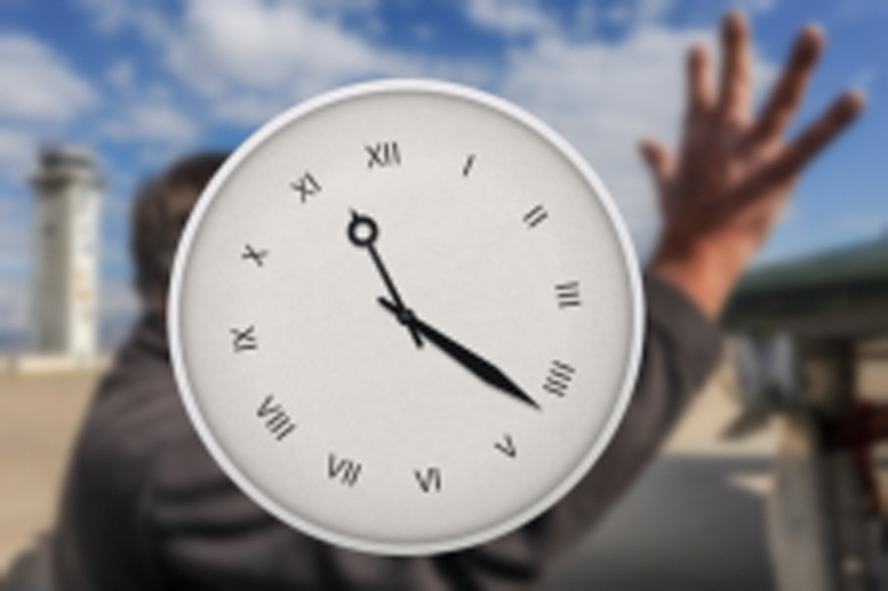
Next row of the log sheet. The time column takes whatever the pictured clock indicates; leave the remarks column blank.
11:22
